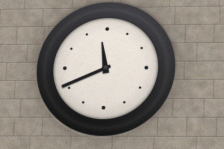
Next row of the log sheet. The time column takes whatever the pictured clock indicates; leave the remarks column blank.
11:41
